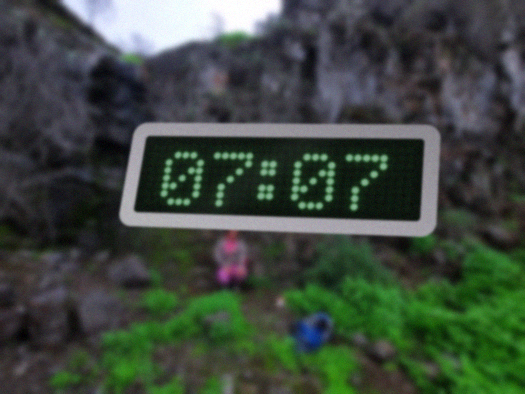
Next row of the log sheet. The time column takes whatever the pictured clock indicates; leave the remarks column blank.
7:07
